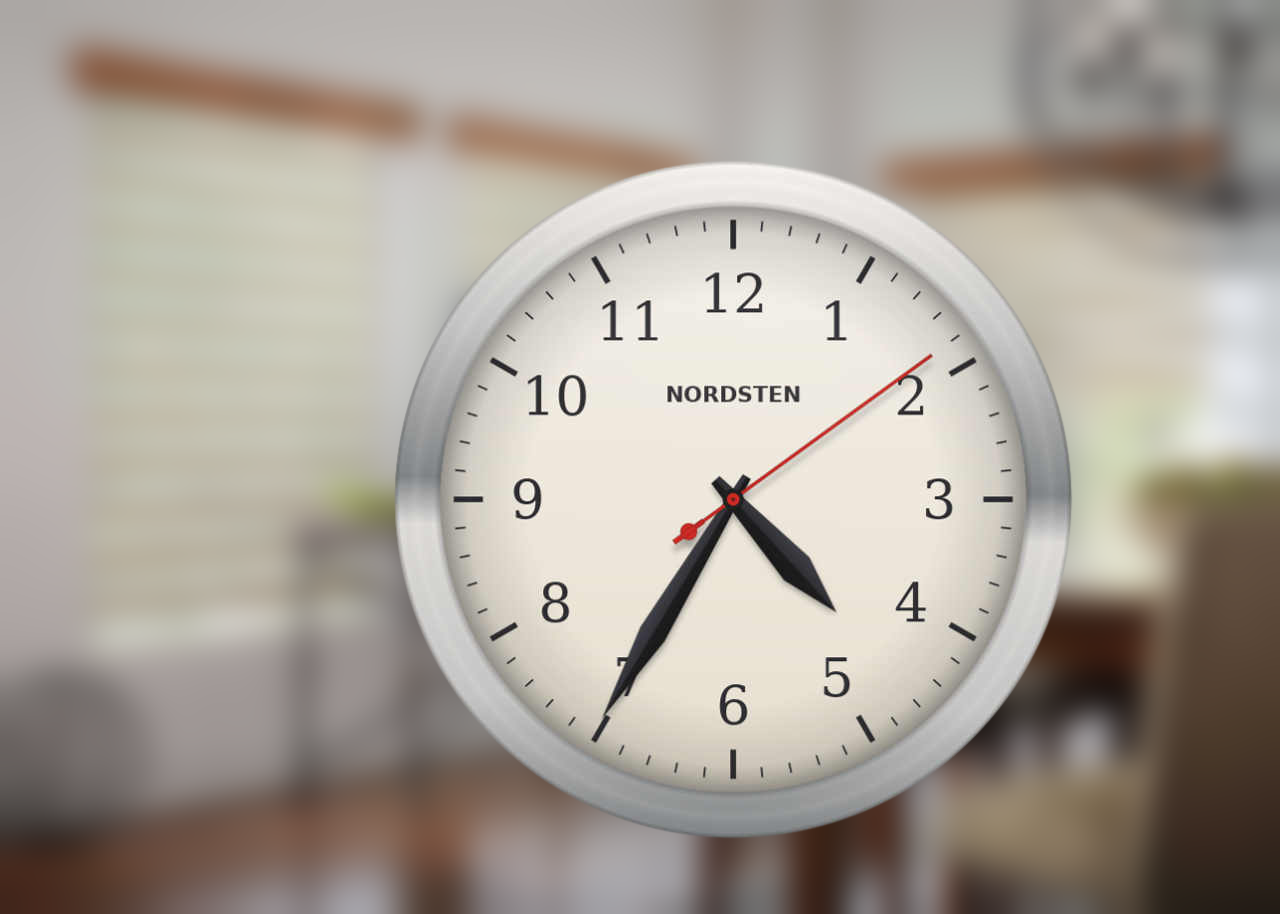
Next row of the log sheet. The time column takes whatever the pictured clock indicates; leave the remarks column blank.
4:35:09
